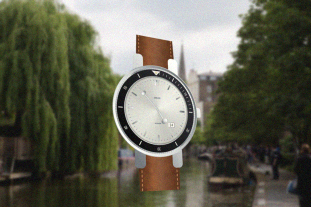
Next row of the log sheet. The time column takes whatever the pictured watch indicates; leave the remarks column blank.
4:53
